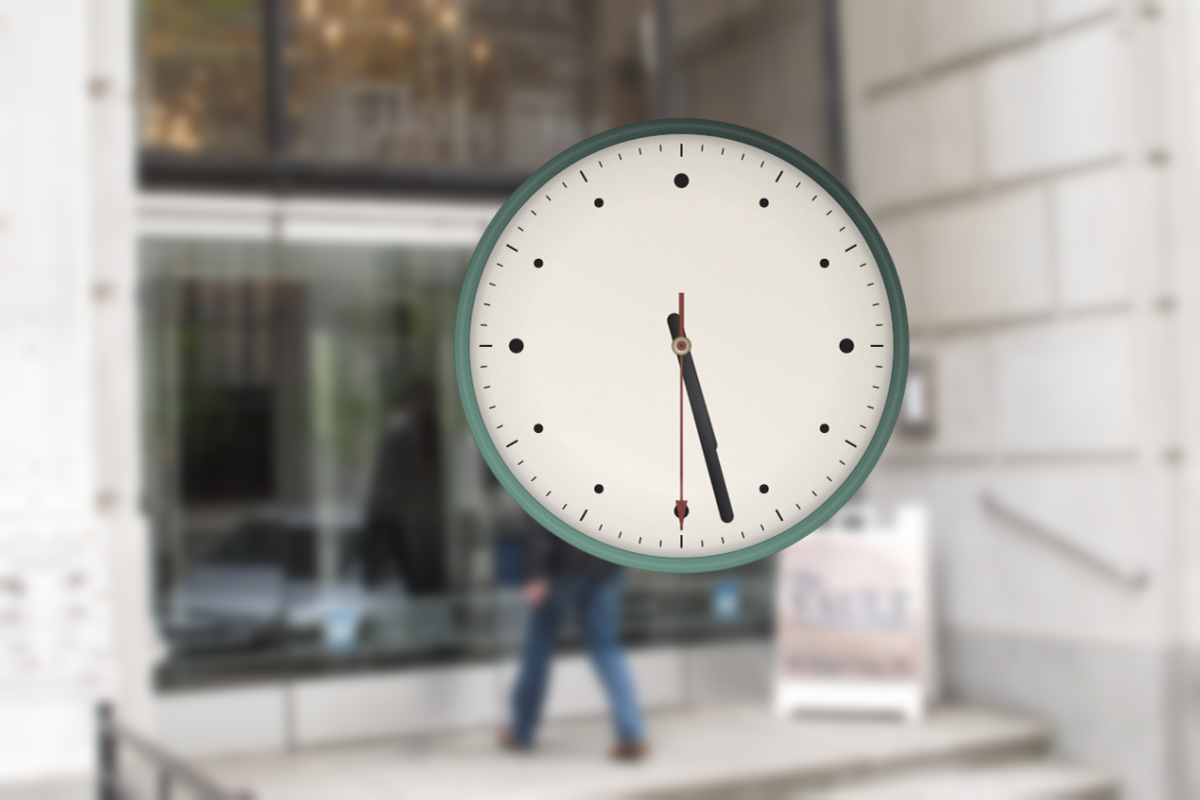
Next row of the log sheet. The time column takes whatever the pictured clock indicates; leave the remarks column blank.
5:27:30
